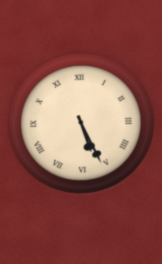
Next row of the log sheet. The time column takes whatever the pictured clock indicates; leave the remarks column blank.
5:26
